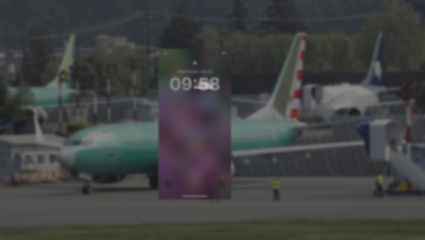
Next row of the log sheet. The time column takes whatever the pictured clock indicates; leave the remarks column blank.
9:58
